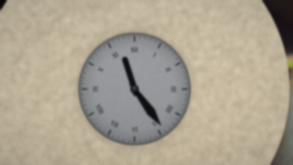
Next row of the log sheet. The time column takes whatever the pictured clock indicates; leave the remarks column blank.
11:24
